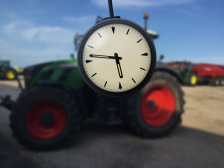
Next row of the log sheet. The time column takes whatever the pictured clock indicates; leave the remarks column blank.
5:47
